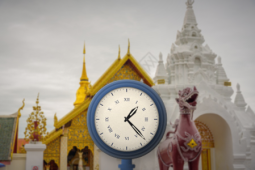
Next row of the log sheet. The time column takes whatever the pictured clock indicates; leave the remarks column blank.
1:23
